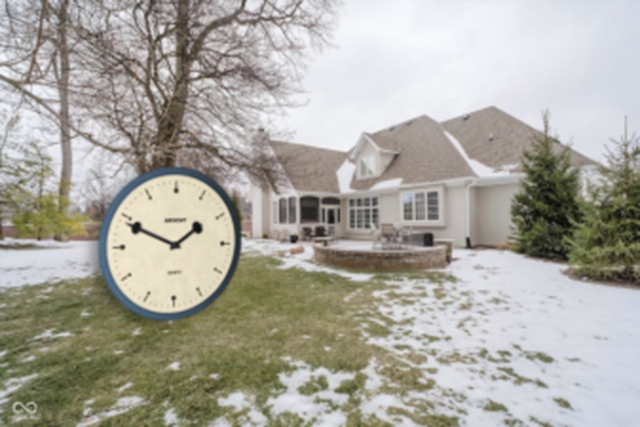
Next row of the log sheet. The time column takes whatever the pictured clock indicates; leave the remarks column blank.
1:49
